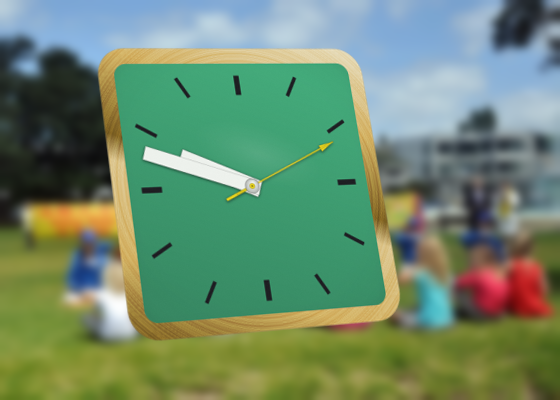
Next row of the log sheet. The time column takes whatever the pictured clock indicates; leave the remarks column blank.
9:48:11
